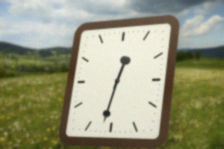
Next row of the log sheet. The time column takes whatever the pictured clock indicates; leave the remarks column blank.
12:32
